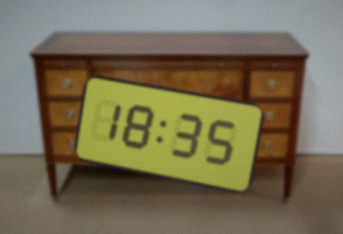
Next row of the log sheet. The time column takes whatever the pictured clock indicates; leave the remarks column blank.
18:35
